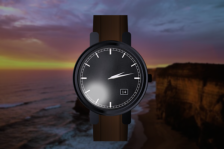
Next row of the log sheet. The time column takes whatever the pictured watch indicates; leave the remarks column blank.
2:13
